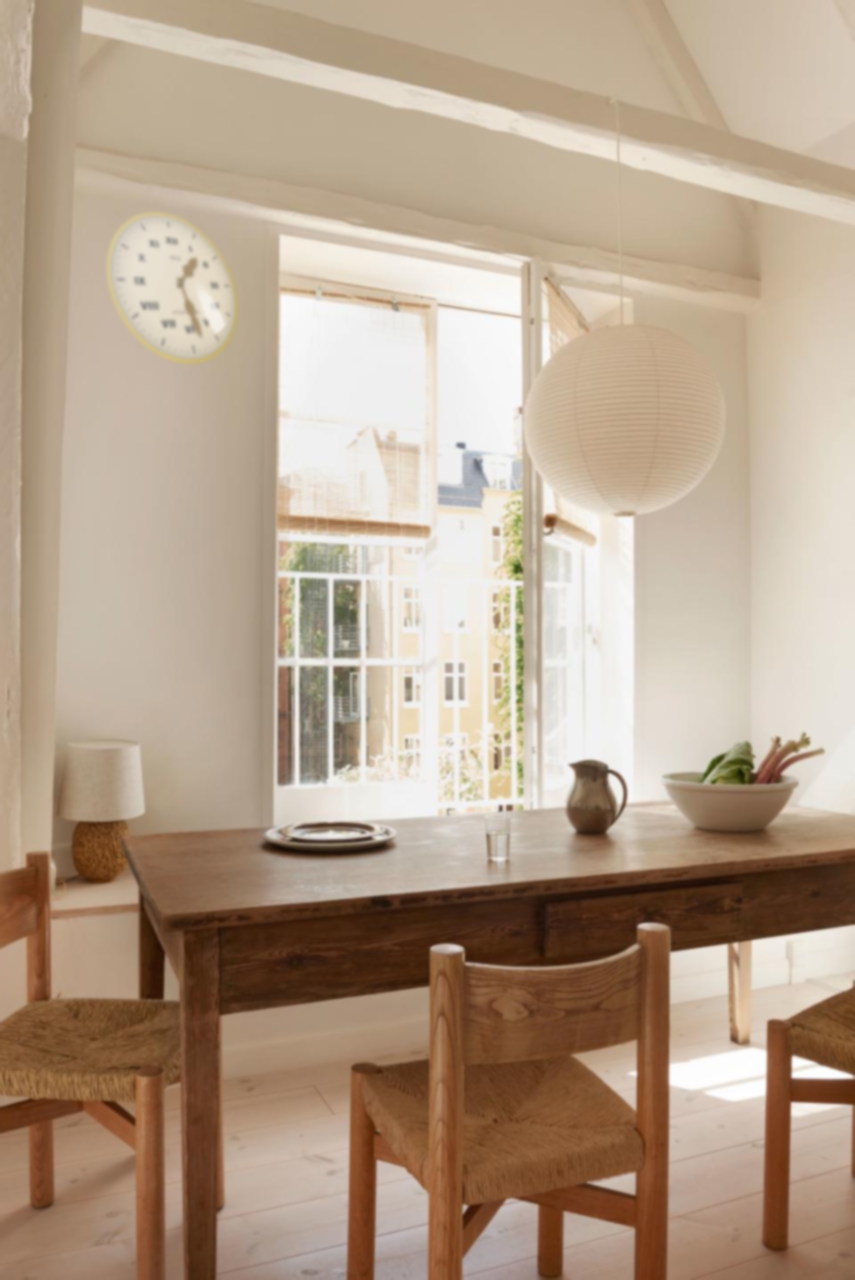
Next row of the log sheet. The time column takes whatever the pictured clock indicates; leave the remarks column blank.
1:28
